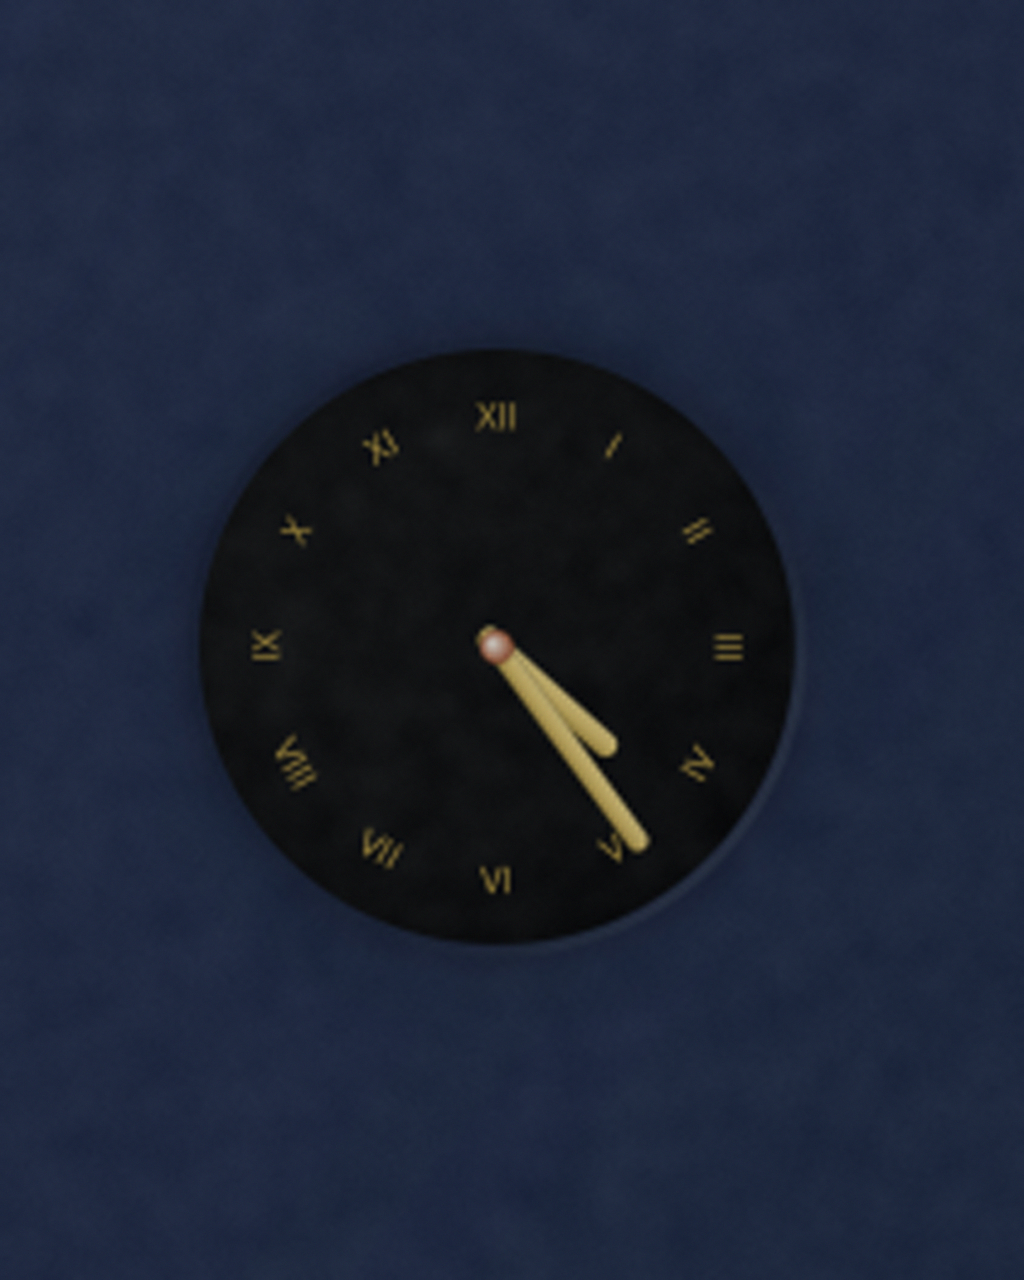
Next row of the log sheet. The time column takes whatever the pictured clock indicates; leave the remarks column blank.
4:24
